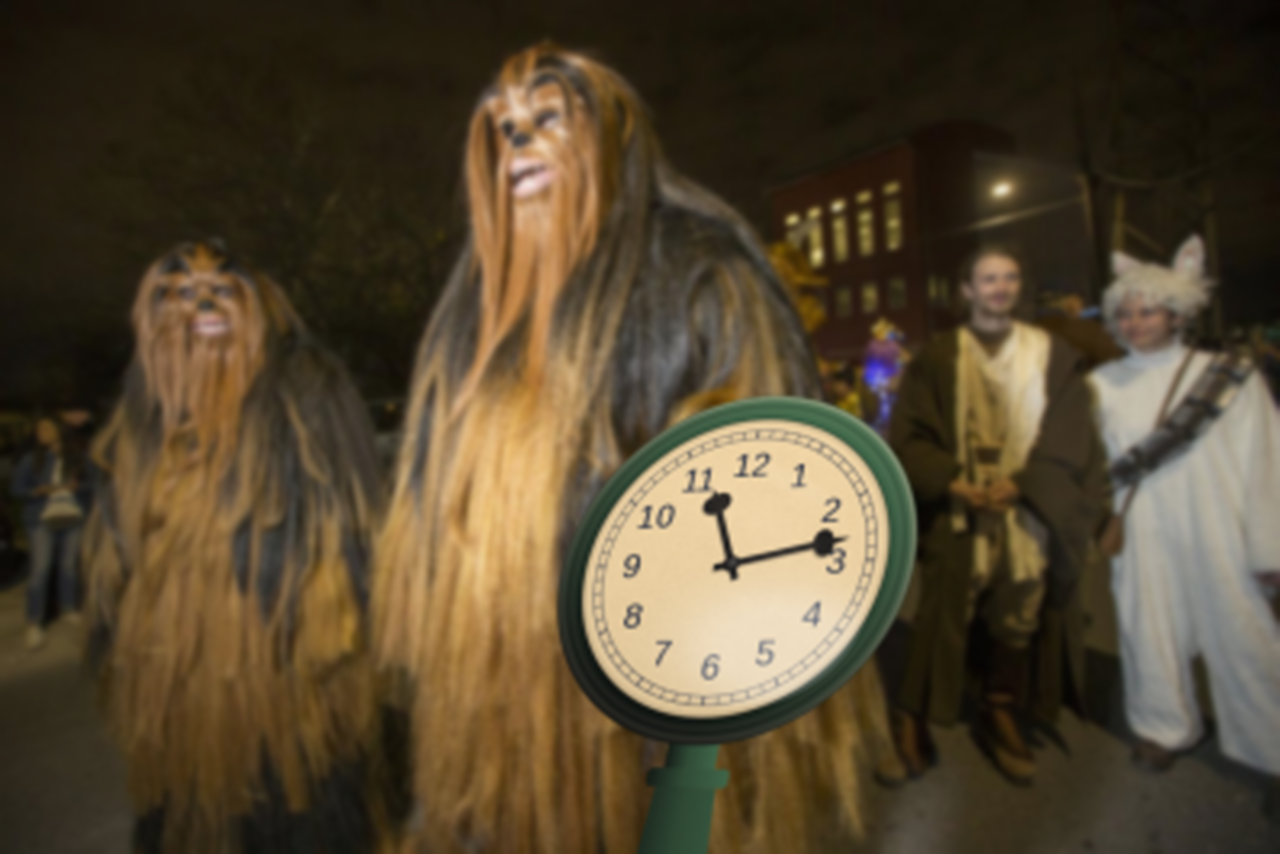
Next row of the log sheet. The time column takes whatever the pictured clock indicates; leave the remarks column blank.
11:13
